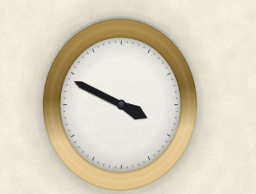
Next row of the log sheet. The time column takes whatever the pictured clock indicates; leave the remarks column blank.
3:49
